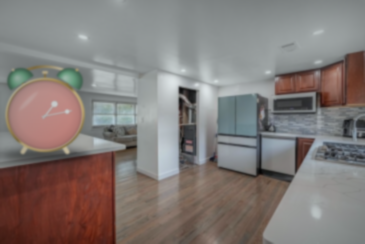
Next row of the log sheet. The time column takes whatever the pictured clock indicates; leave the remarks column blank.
1:13
